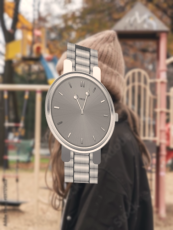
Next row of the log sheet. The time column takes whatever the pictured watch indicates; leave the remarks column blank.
11:03
